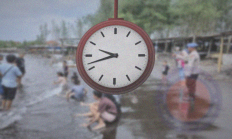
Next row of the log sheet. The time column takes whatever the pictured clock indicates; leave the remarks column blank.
9:42
